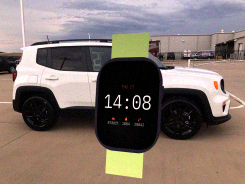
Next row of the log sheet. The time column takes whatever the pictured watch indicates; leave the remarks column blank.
14:08
